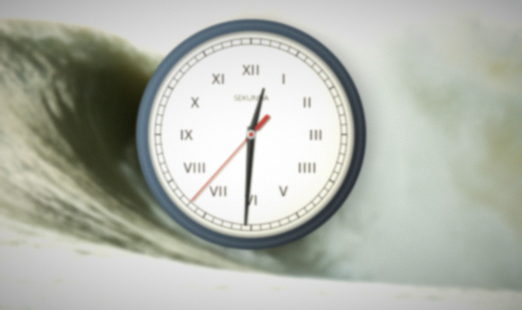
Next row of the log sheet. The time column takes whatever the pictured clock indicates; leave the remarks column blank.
12:30:37
